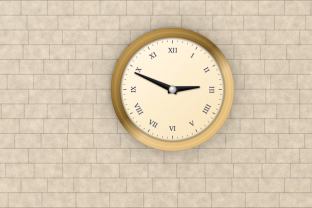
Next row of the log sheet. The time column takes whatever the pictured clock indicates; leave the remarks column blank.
2:49
